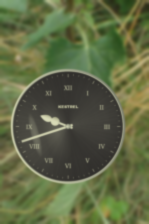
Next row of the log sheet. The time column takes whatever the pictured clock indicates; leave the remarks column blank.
9:42
